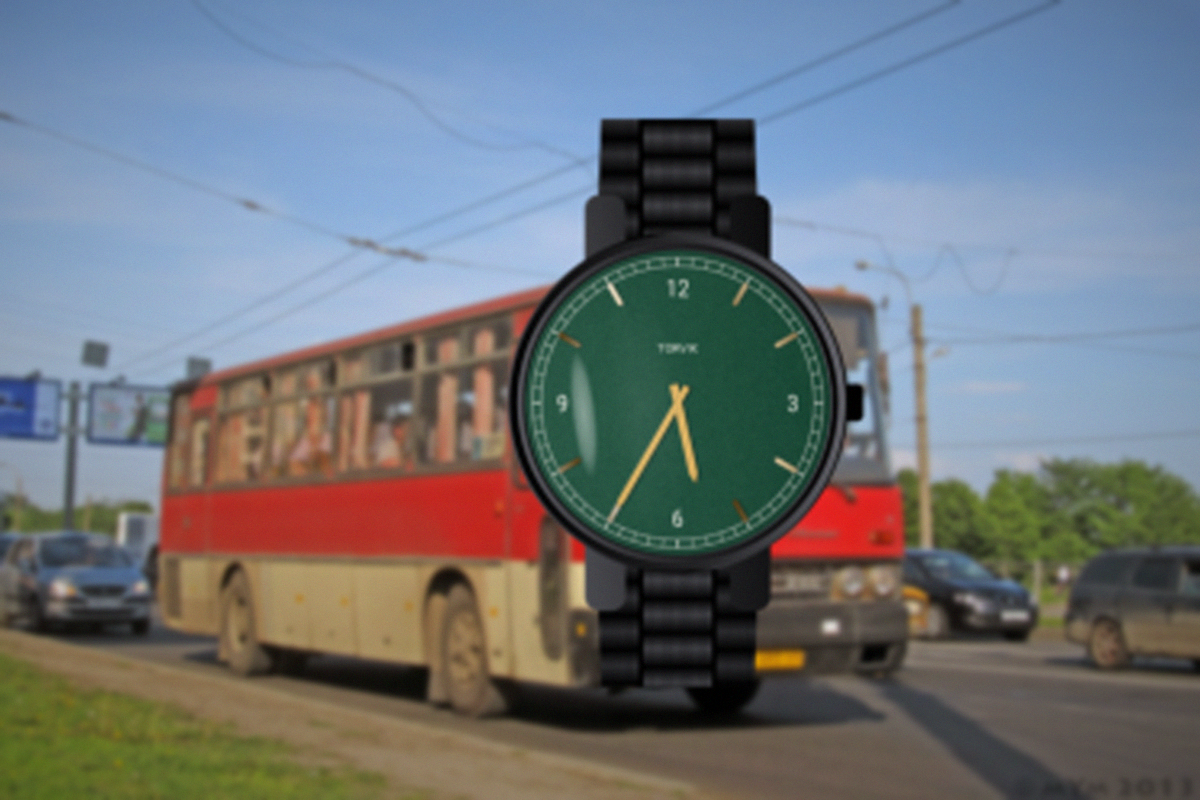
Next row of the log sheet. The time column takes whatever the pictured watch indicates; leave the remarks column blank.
5:35
